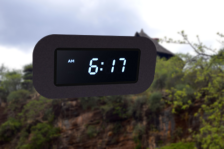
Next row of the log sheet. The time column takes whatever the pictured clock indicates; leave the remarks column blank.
6:17
